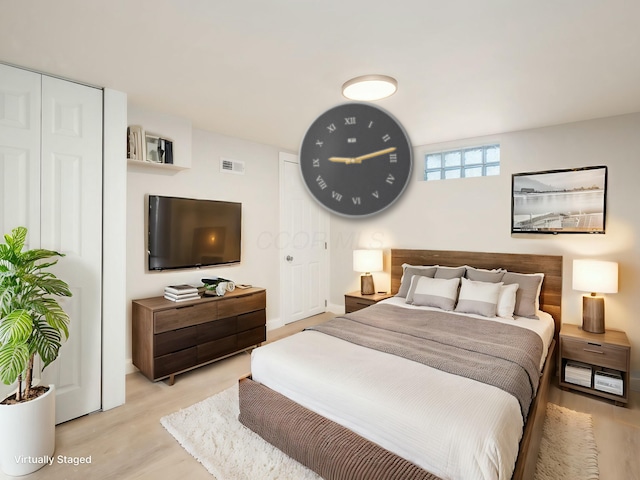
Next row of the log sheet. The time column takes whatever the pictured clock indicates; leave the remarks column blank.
9:13
